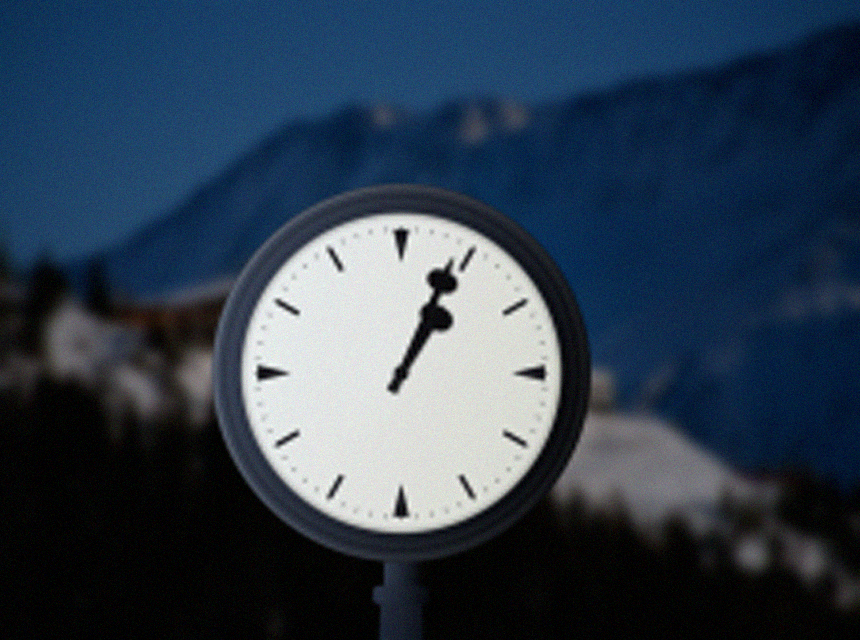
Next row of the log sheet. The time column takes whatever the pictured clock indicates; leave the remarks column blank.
1:04
